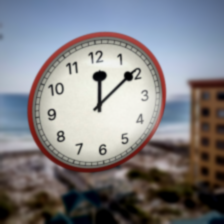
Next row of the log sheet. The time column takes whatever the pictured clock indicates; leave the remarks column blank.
12:09
